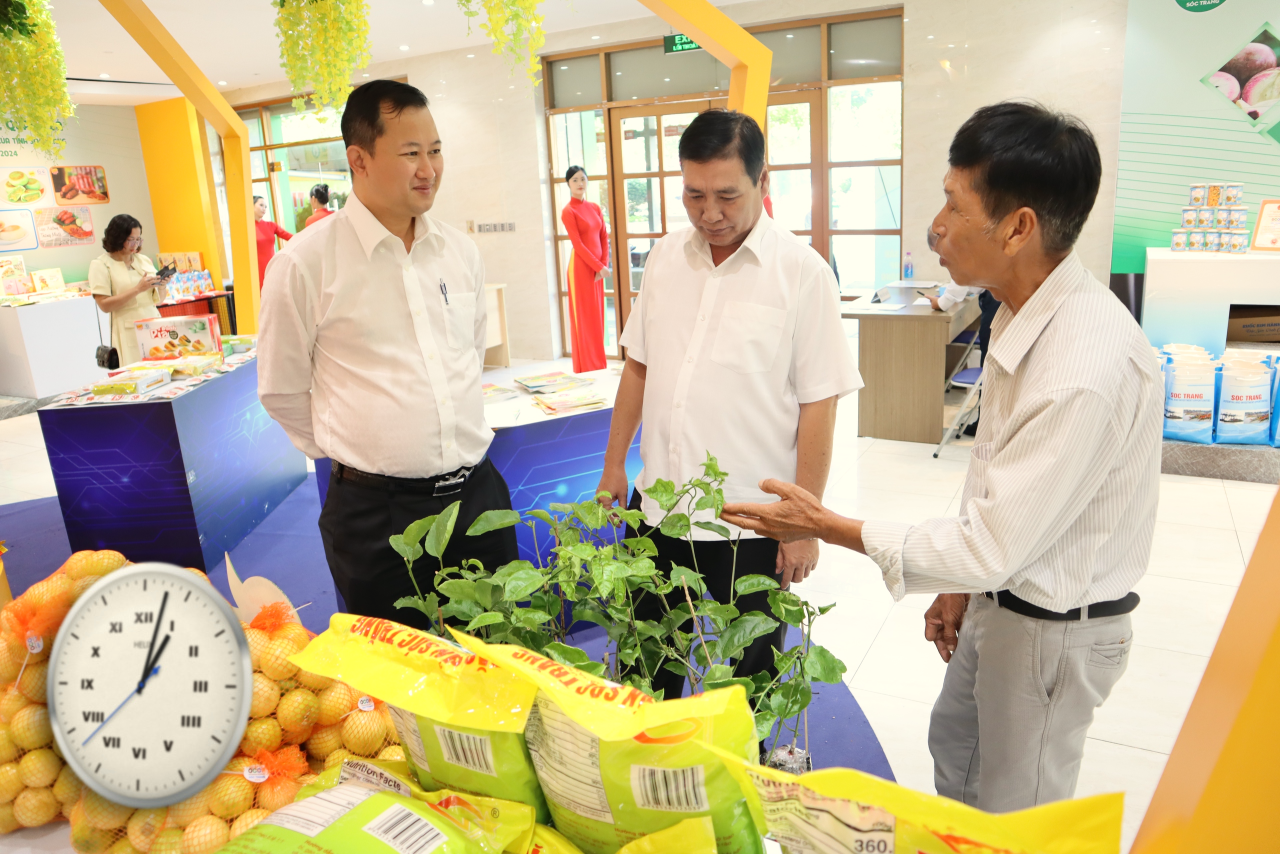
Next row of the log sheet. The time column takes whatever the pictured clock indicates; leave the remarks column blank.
1:02:38
